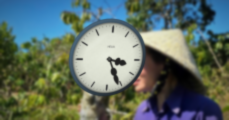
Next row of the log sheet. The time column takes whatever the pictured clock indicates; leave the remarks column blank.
3:26
